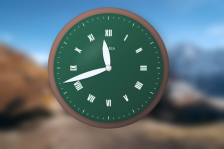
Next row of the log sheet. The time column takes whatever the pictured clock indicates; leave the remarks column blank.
11:42
